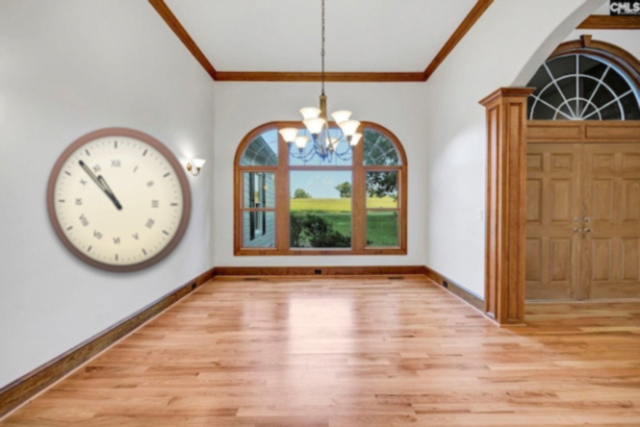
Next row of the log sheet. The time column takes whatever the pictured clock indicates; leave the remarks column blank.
10:53
